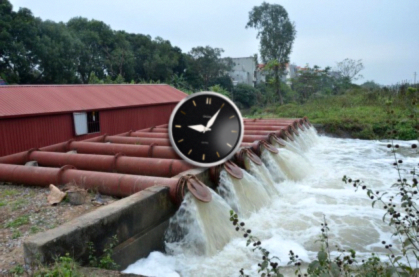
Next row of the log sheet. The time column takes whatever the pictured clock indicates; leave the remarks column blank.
9:05
